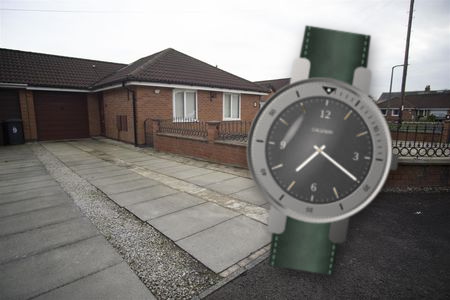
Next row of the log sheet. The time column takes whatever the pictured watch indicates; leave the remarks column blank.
7:20
